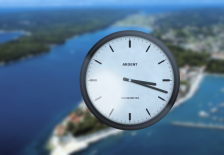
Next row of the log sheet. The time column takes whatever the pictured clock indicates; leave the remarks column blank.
3:18
